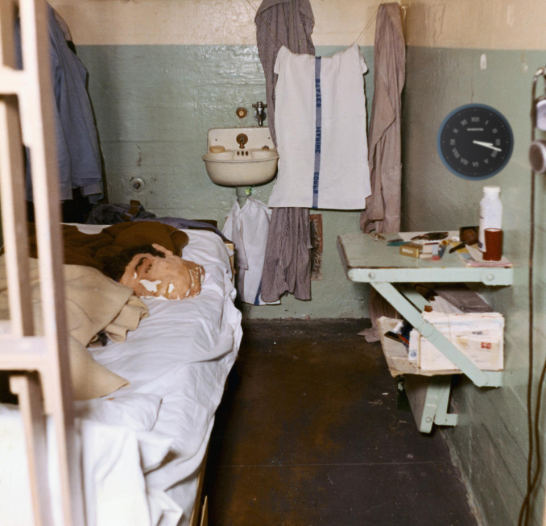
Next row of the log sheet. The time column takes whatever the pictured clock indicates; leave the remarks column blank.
3:18
